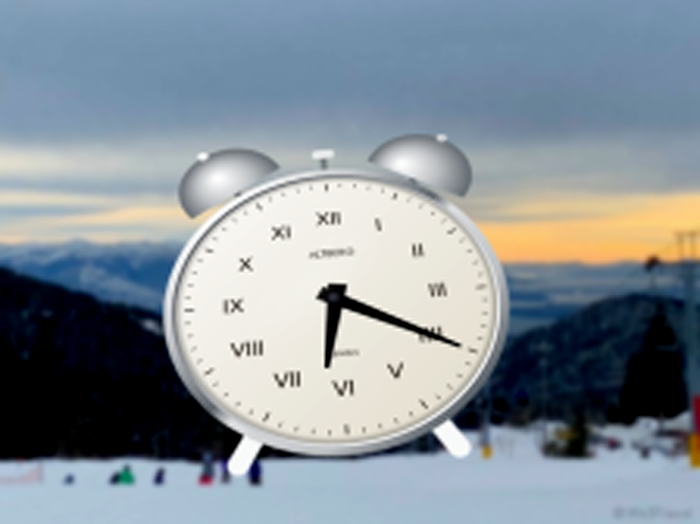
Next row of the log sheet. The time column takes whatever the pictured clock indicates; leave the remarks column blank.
6:20
